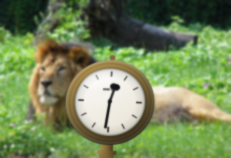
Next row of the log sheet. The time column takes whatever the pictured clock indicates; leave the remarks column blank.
12:31
